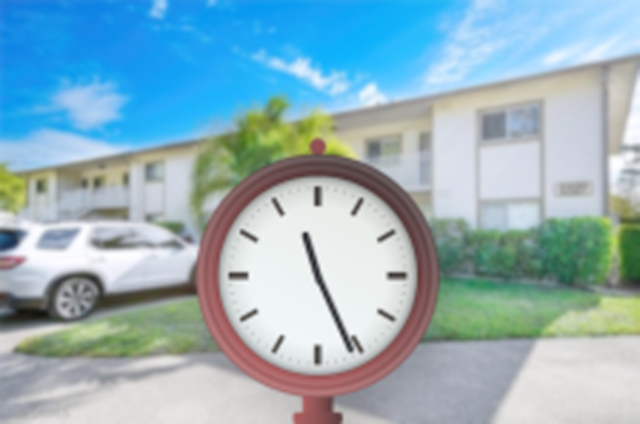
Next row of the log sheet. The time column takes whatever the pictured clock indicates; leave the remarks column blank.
11:26
